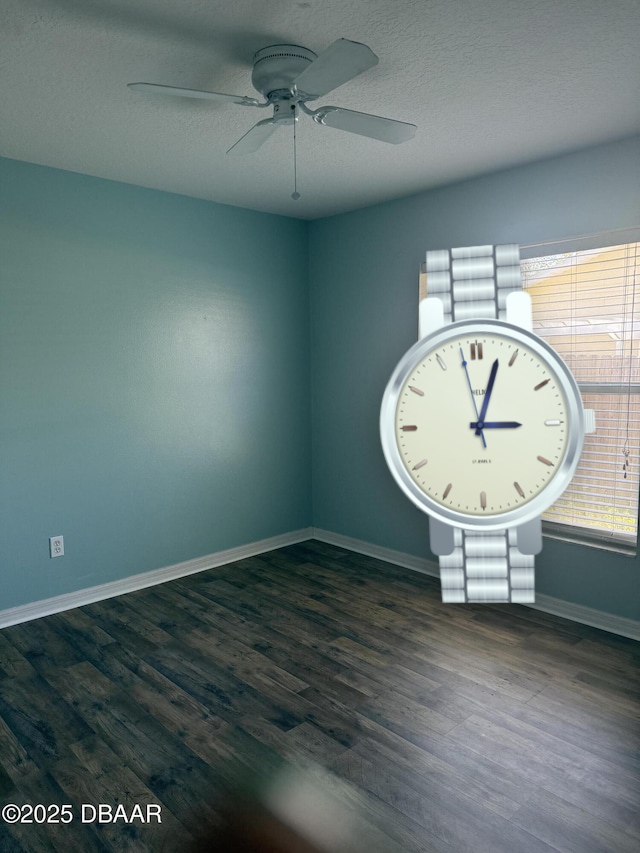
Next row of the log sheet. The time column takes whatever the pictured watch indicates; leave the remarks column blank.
3:02:58
